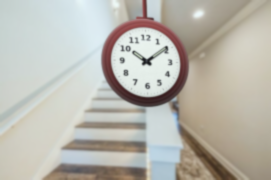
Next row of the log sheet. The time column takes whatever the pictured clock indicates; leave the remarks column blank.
10:09
